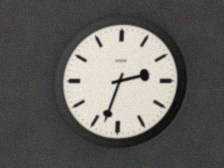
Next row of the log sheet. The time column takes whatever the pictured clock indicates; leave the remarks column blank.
2:33
